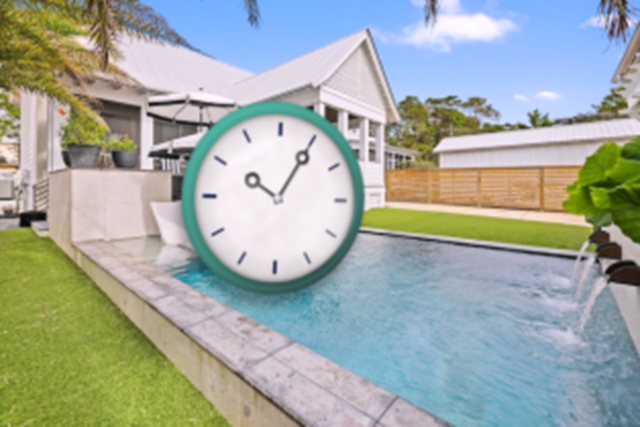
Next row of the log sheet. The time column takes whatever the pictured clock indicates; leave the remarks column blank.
10:05
